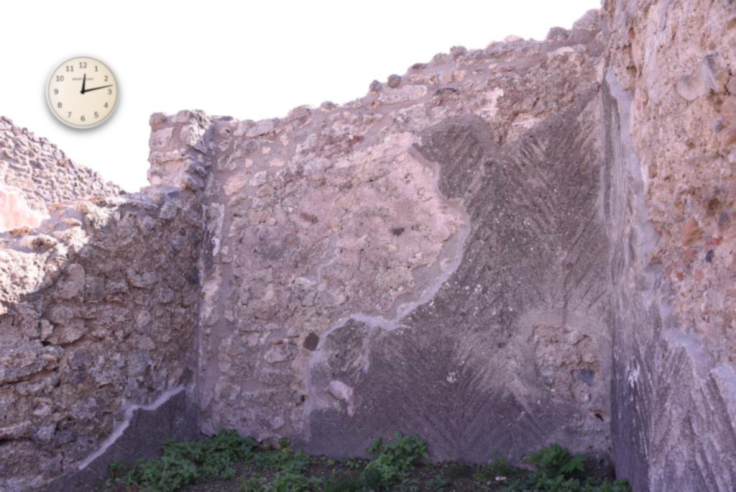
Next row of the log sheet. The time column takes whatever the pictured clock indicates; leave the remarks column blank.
12:13
